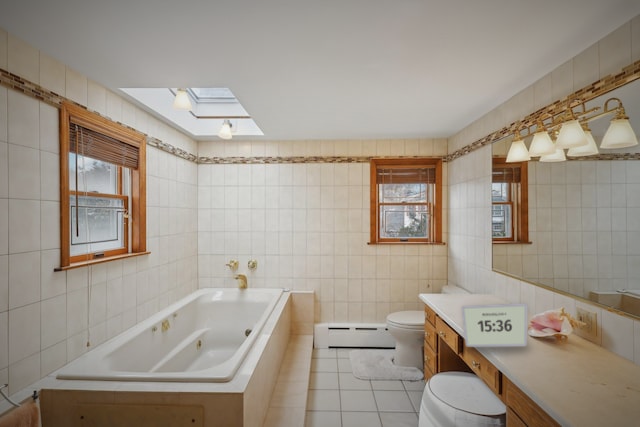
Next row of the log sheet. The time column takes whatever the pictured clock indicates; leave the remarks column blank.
15:36
